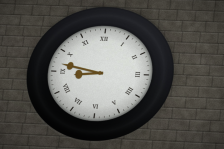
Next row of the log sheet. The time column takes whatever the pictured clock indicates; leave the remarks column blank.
8:47
